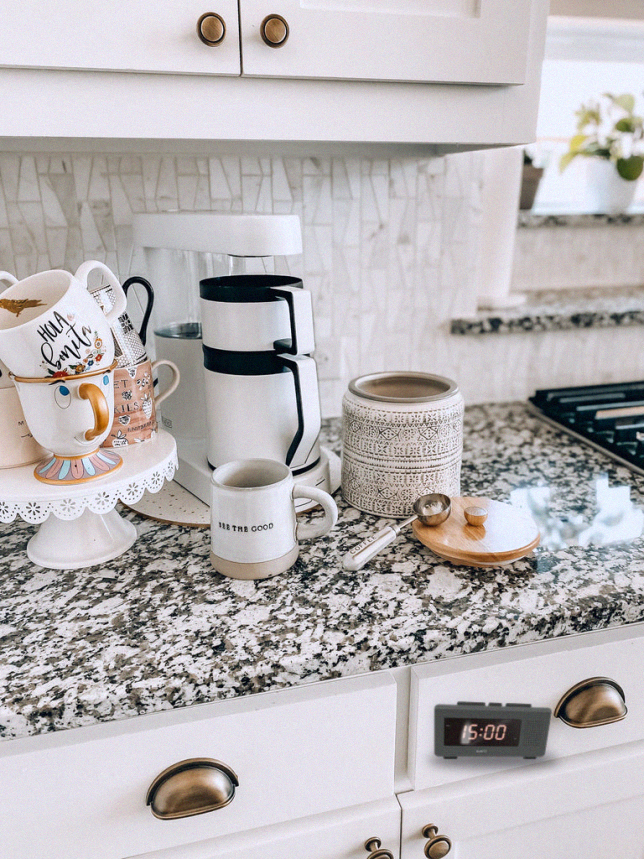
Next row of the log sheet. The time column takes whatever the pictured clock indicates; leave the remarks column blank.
15:00
